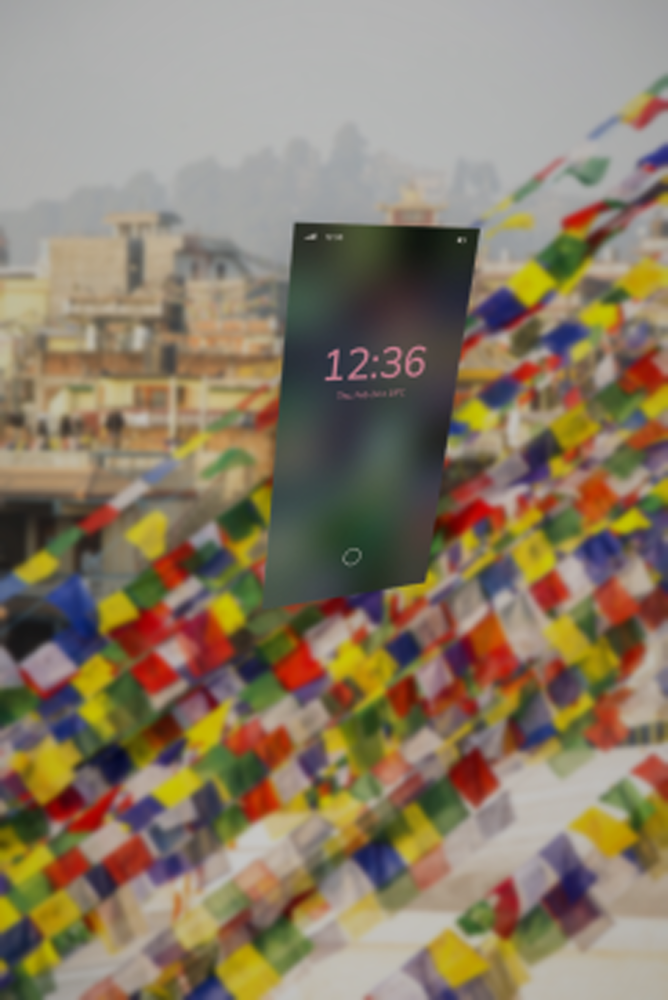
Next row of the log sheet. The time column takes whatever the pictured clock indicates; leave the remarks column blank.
12:36
